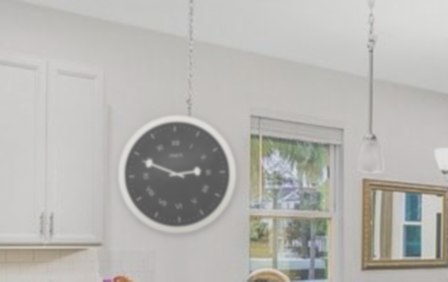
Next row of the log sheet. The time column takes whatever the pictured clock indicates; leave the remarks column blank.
2:49
